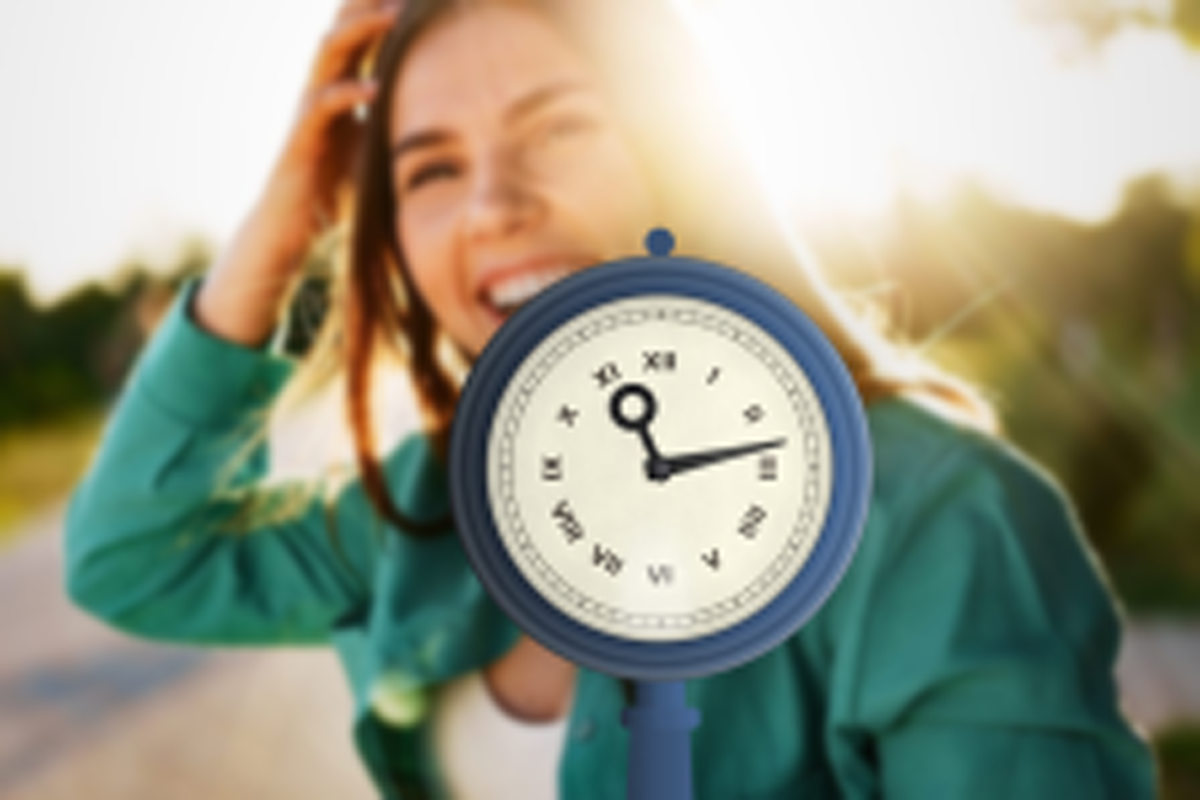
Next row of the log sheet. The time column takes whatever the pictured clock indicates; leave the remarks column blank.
11:13
